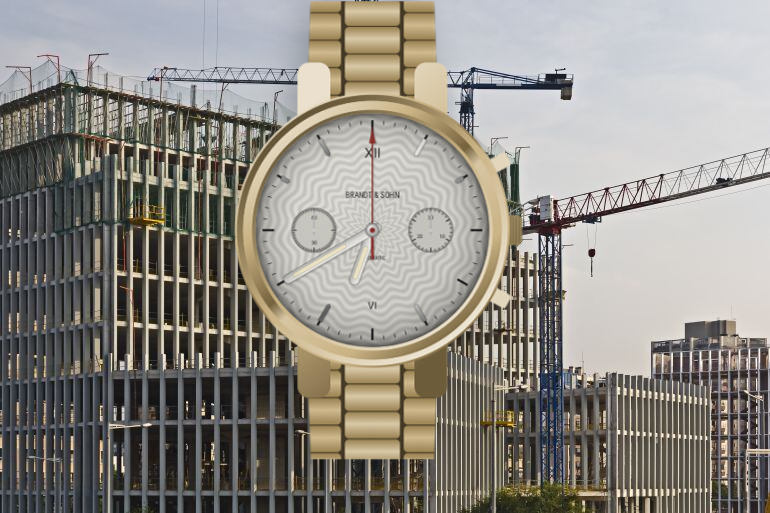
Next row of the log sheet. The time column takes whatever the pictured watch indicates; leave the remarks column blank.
6:40
